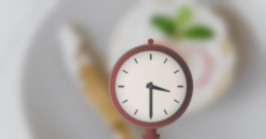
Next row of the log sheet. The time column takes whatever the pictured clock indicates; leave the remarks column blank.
3:30
